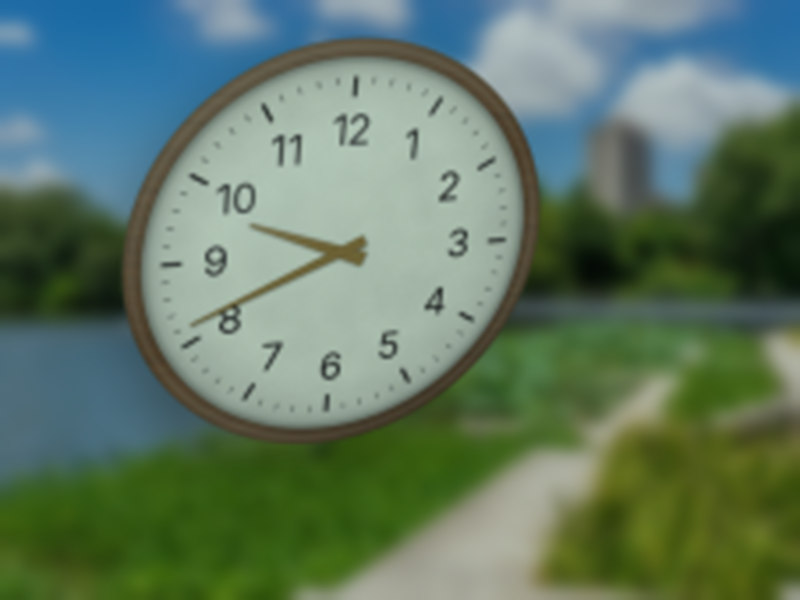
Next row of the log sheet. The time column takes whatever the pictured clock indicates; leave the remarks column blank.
9:41
